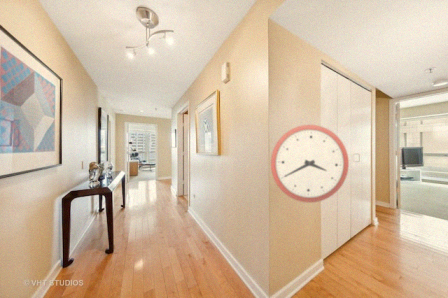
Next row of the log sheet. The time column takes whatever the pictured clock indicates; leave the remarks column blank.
3:40
